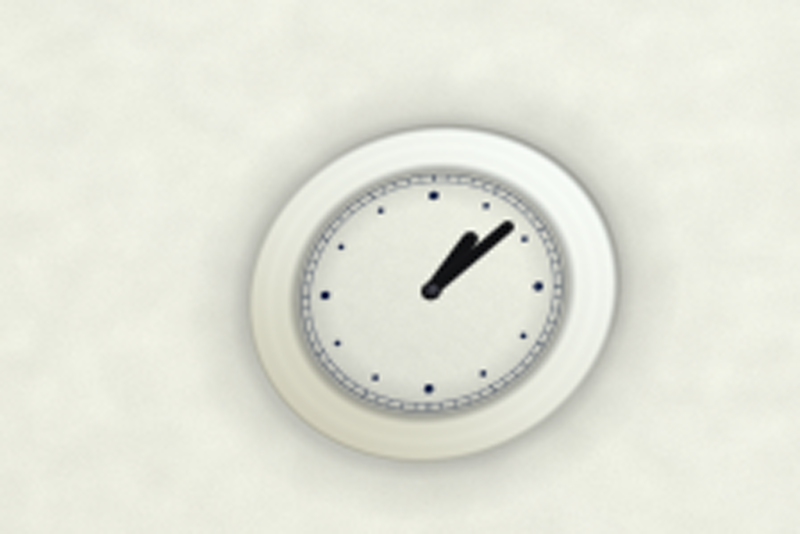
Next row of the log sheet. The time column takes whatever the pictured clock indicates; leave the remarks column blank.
1:08
